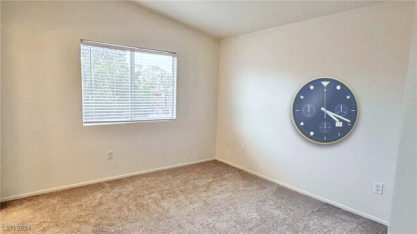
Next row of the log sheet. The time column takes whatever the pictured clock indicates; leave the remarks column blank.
4:19
